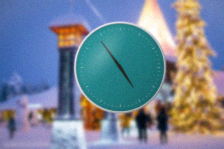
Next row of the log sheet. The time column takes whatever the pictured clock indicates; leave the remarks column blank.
4:54
